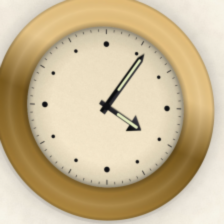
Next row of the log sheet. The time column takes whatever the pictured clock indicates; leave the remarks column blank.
4:06
